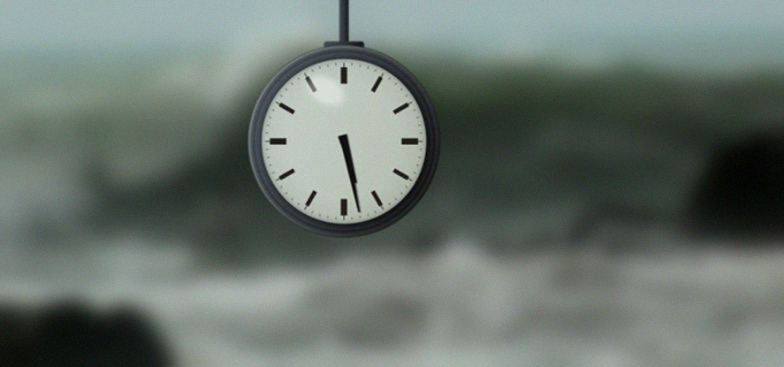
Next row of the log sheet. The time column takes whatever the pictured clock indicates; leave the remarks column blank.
5:28
